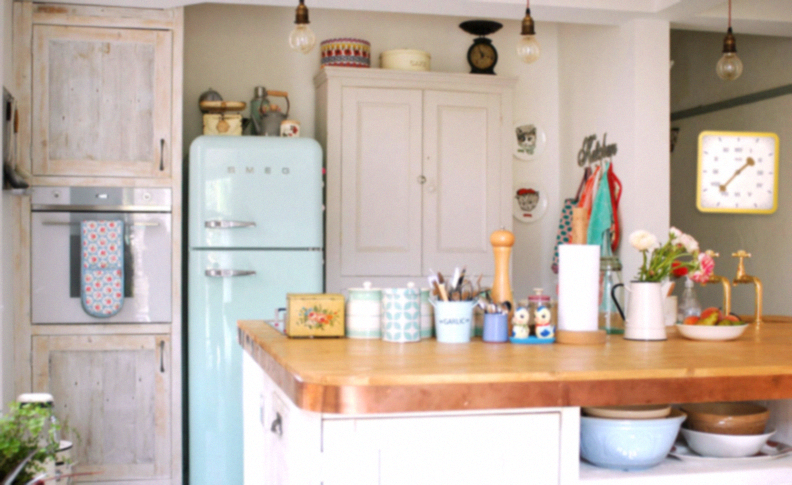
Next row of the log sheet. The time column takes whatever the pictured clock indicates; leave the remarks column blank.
1:37
